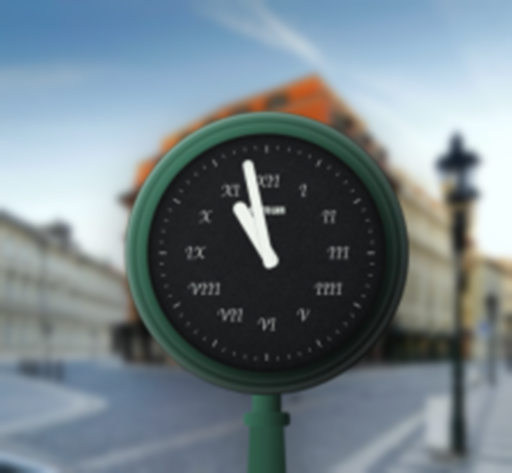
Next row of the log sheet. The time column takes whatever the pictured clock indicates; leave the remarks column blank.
10:58
